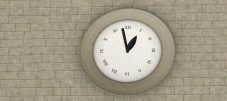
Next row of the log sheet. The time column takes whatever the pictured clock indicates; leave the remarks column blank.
12:58
